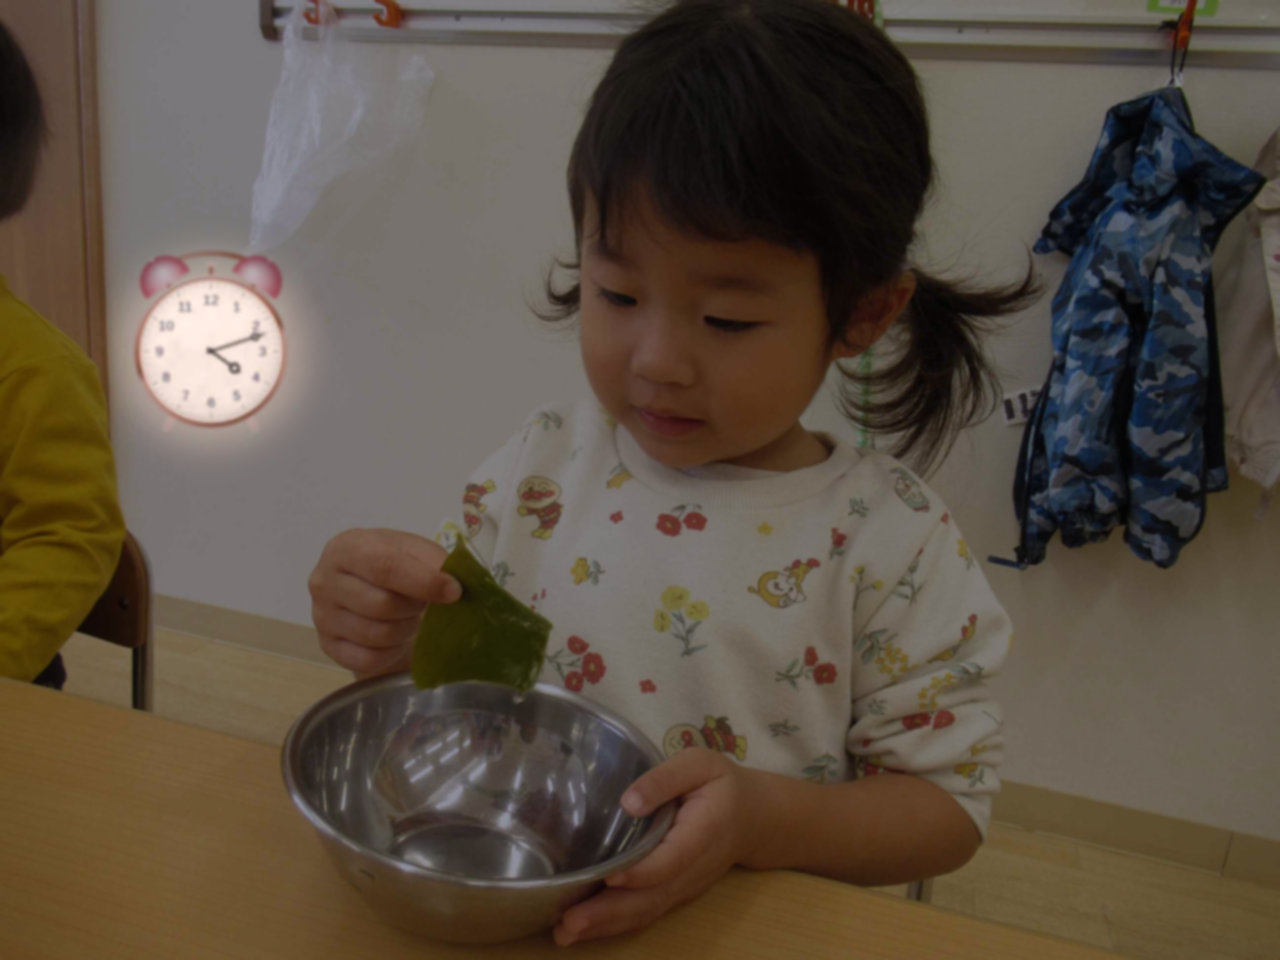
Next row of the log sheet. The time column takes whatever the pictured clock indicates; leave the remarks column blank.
4:12
